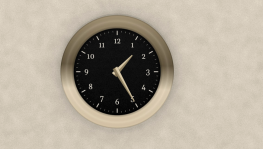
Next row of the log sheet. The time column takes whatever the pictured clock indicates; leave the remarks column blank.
1:25
